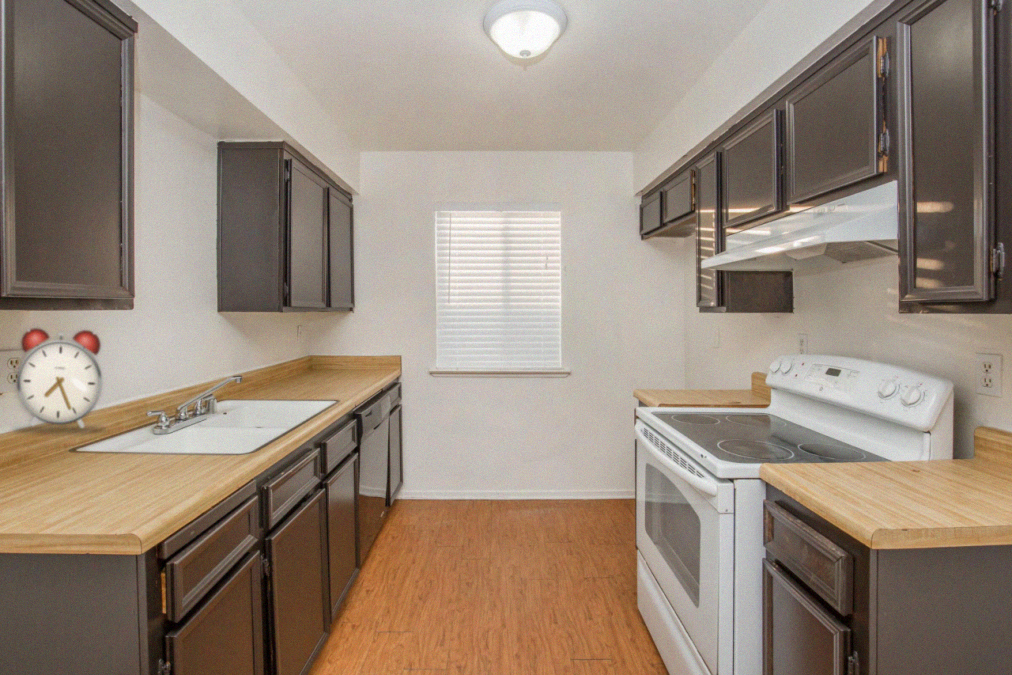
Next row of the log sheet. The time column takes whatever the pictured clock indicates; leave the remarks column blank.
7:26
